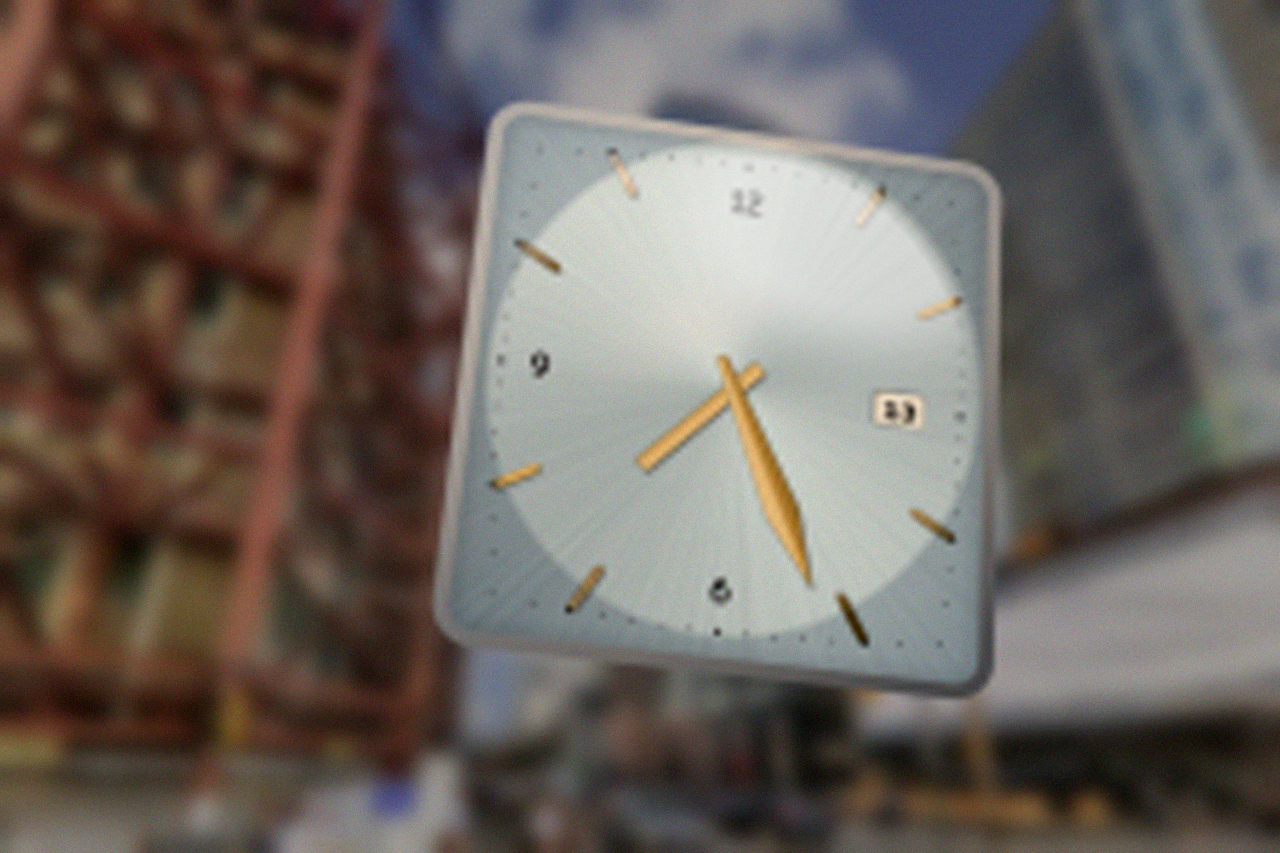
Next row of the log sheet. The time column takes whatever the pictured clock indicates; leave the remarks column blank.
7:26
